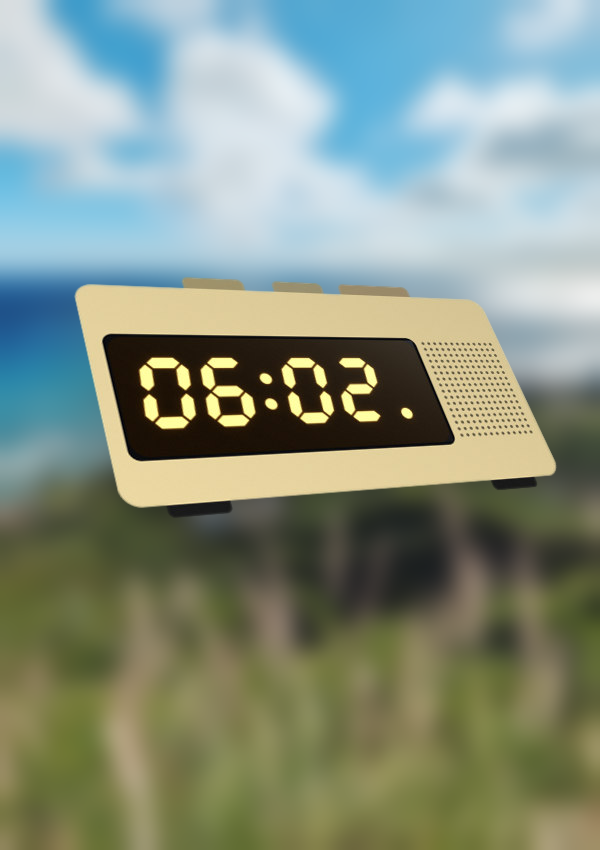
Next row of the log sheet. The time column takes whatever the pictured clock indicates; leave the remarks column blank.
6:02
